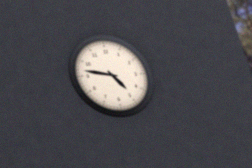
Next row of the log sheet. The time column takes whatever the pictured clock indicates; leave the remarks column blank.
4:47
